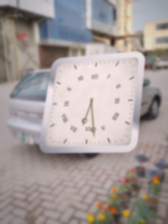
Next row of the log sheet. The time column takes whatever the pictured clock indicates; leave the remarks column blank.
6:28
